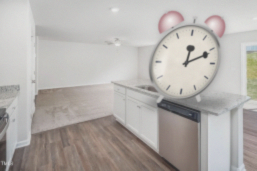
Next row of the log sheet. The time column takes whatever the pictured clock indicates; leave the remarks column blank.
12:11
